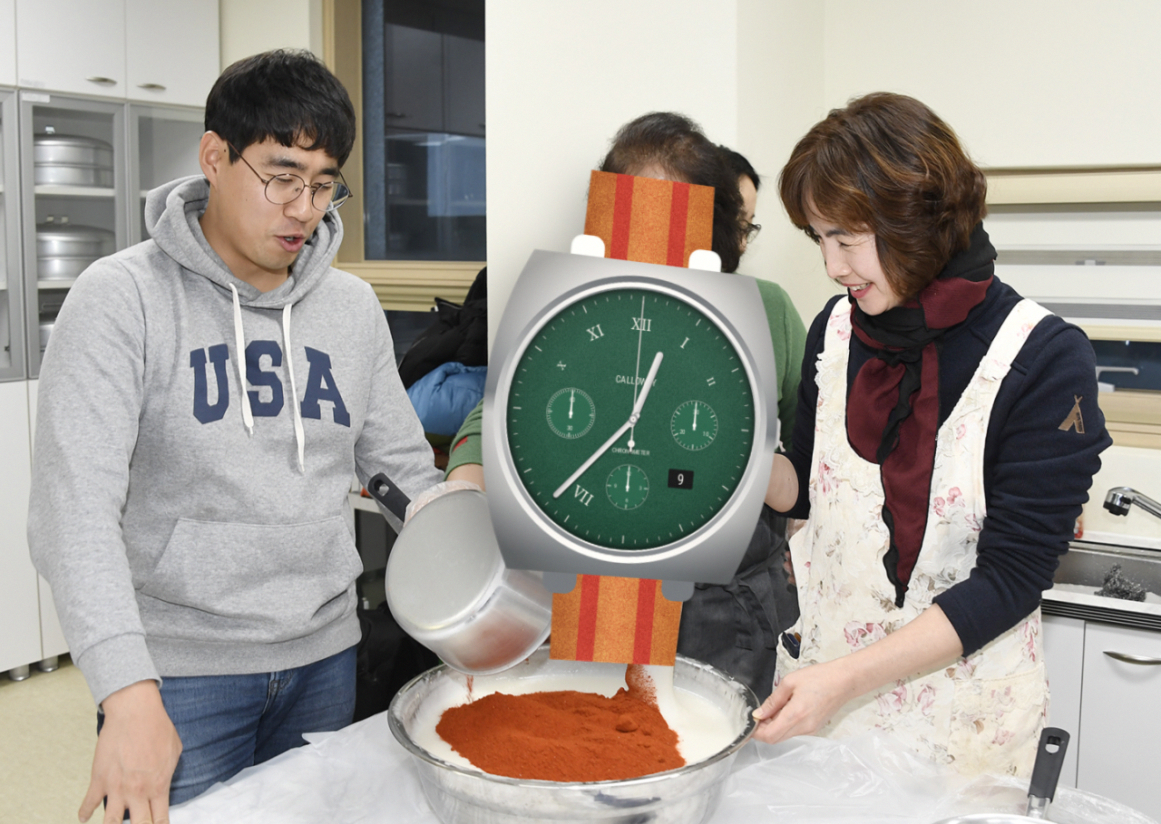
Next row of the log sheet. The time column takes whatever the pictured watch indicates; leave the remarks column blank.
12:37
